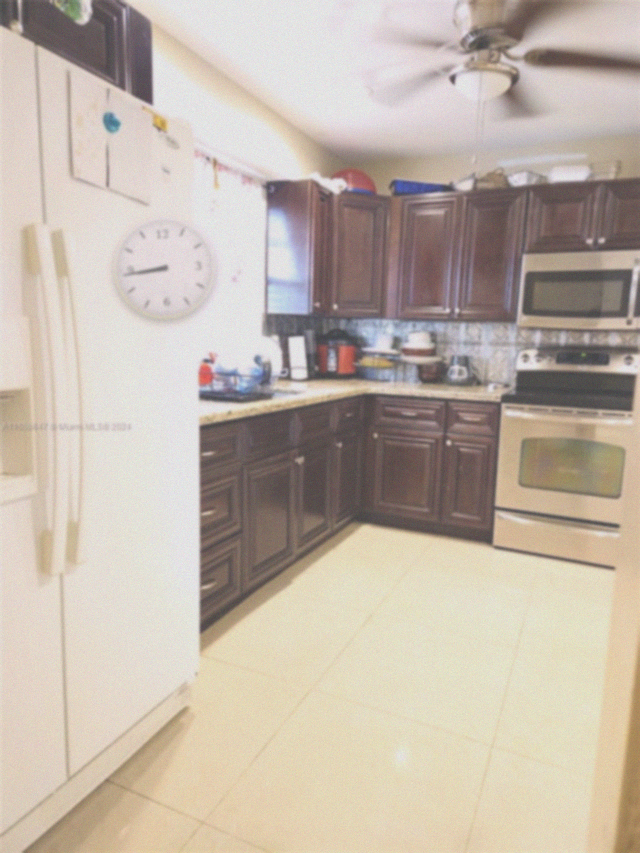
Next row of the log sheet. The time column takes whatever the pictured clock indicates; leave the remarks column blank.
8:44
